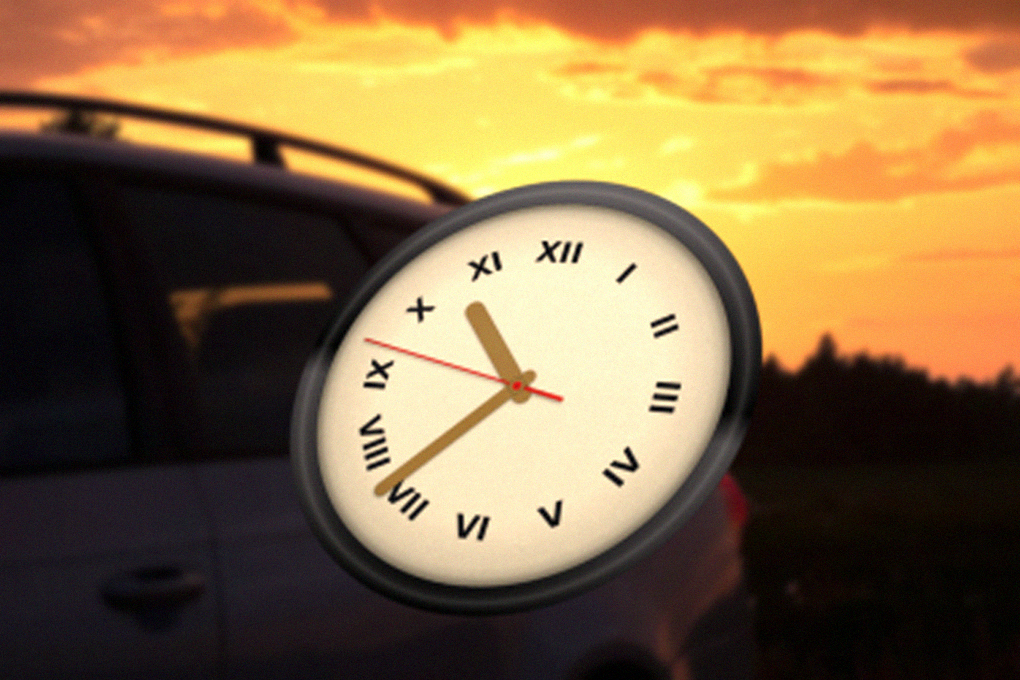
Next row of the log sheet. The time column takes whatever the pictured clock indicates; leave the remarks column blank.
10:36:47
